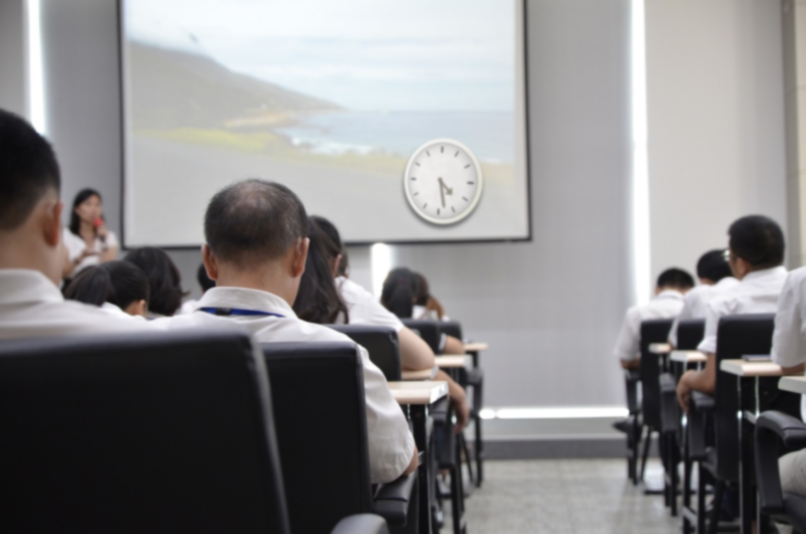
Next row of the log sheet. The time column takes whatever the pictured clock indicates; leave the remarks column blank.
4:28
